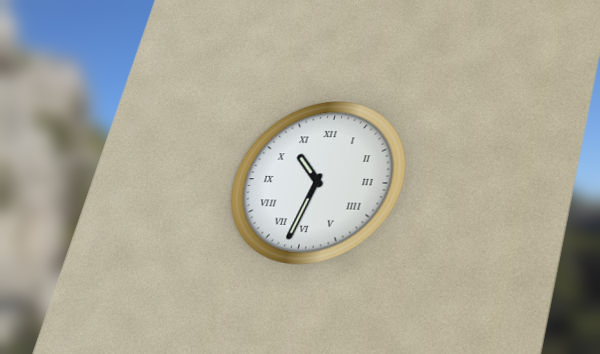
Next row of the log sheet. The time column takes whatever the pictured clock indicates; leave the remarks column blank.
10:32
